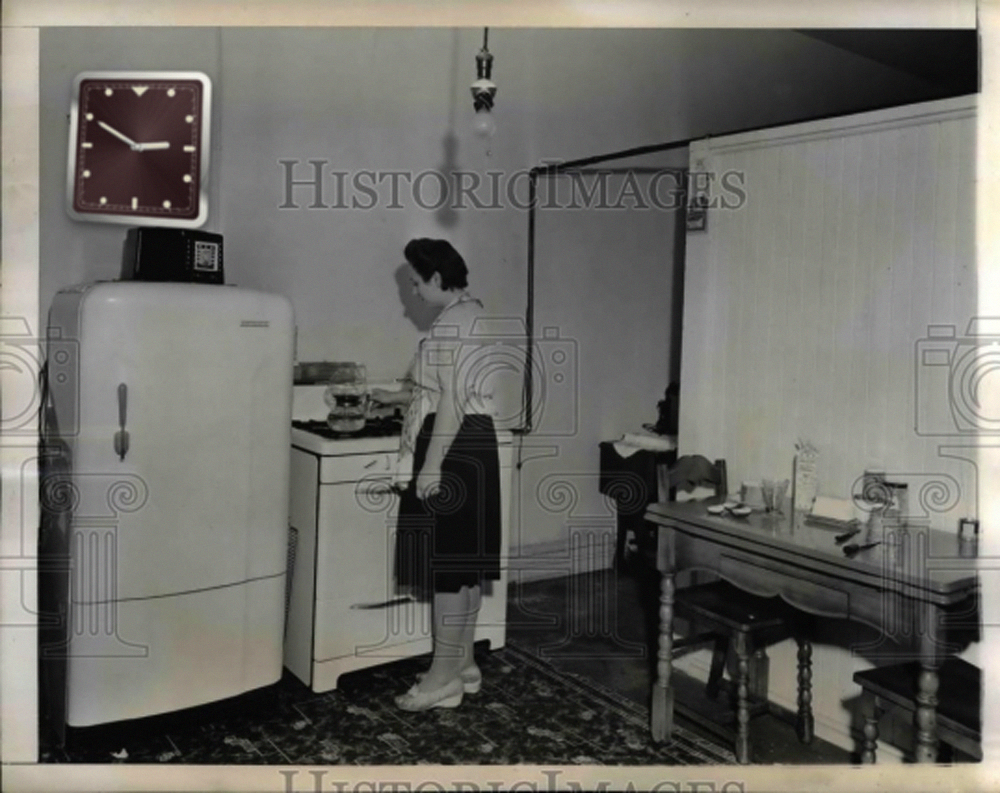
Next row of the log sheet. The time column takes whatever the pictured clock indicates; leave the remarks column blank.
2:50
